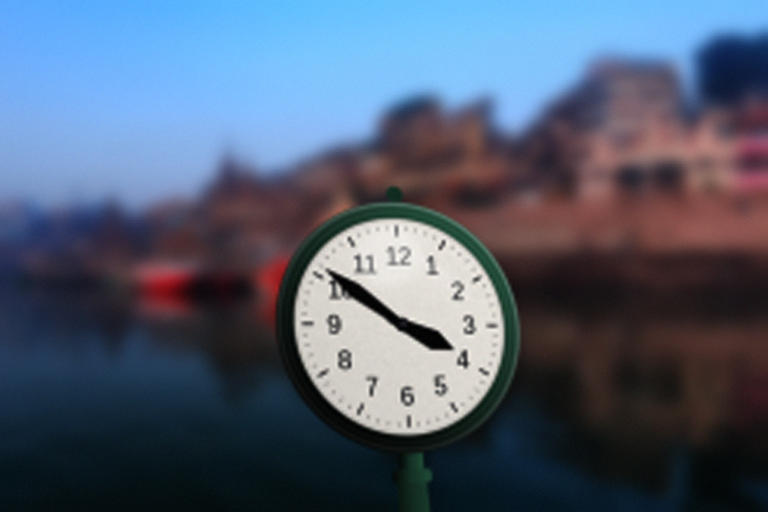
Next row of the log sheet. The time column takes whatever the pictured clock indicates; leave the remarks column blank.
3:51
